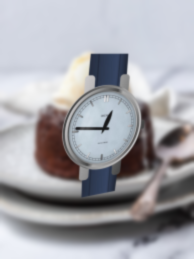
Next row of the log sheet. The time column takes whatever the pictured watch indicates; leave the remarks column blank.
12:46
